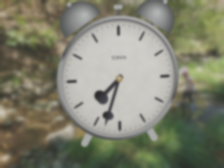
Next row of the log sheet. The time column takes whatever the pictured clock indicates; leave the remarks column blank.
7:33
